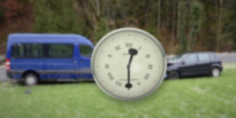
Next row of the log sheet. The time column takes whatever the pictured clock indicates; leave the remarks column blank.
12:30
